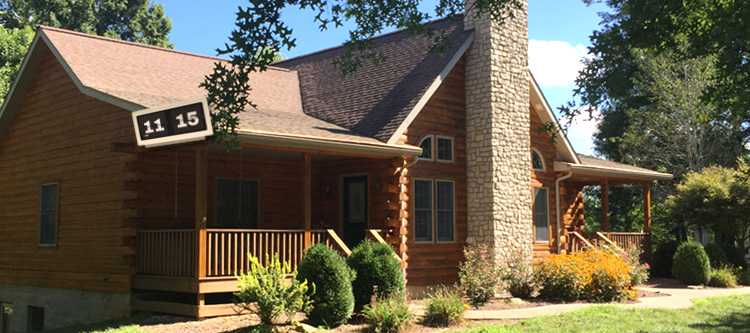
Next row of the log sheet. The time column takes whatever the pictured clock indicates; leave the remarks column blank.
11:15
